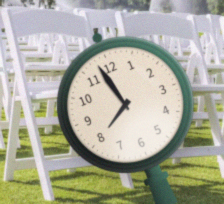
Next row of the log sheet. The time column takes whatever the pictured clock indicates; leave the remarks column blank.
7:58
